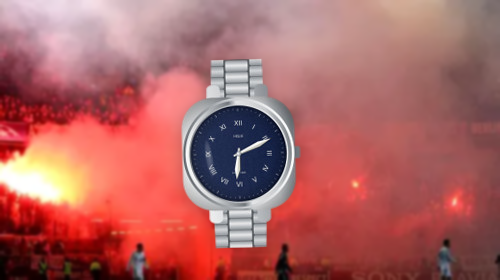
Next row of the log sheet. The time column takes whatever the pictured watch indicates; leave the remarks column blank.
6:11
